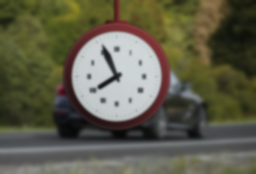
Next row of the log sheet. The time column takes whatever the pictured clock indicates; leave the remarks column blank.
7:56
